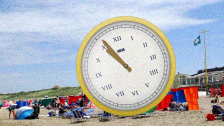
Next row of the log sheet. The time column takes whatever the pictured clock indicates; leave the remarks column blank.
10:56
